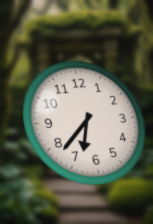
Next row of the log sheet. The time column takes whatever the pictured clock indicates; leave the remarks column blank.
6:38
